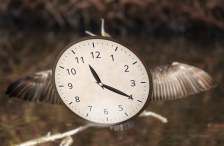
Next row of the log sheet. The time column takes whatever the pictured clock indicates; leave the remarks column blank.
11:20
